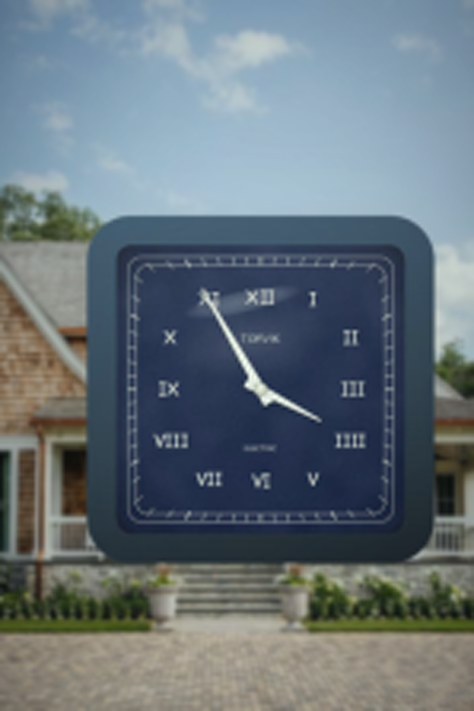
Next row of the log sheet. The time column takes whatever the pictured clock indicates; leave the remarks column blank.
3:55
